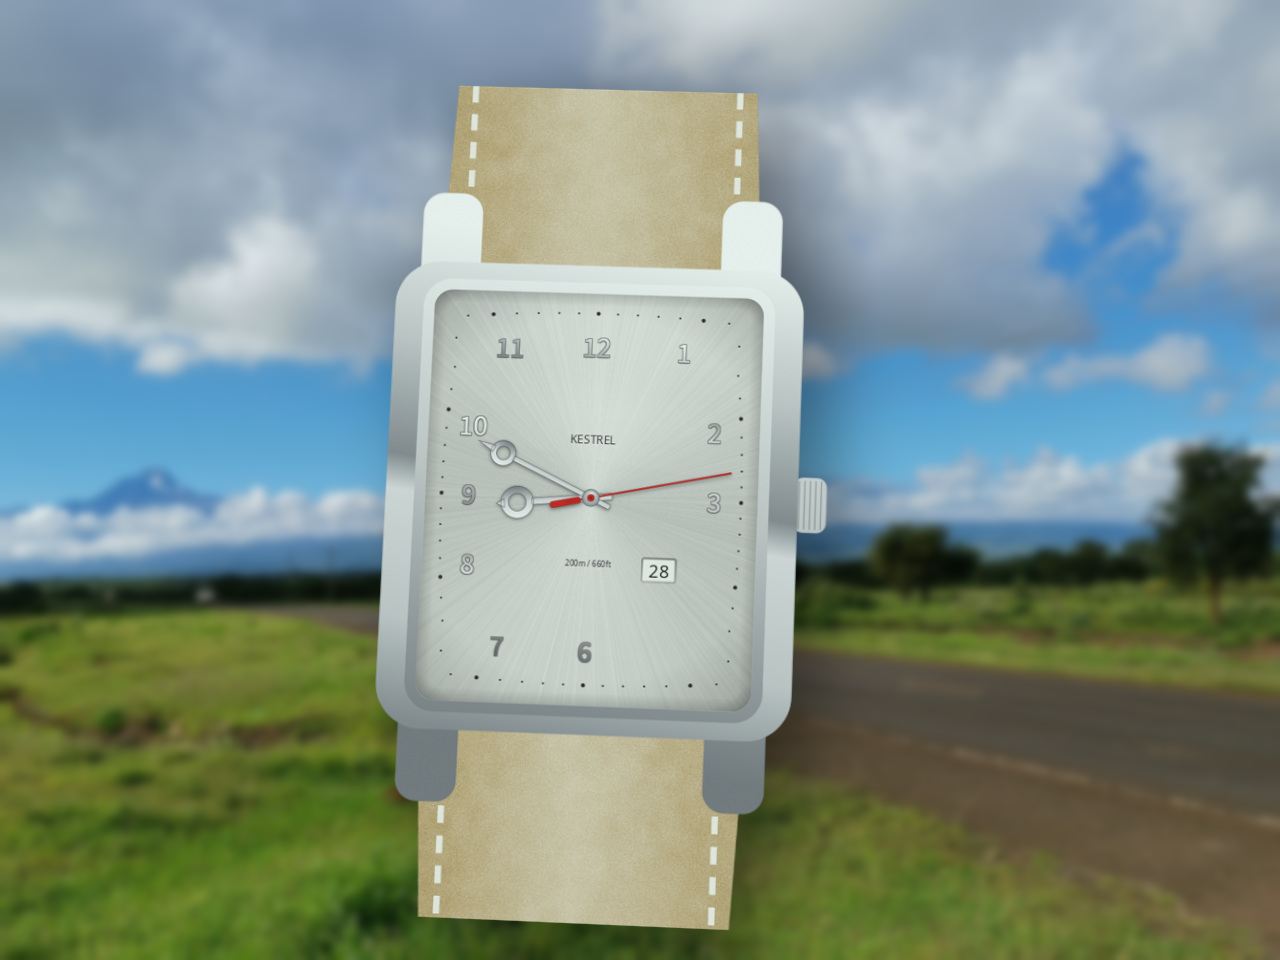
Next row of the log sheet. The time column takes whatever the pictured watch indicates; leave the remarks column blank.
8:49:13
